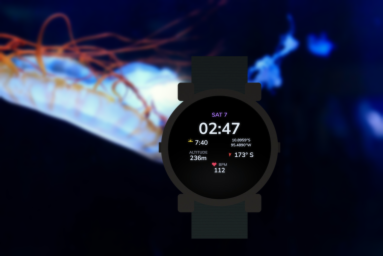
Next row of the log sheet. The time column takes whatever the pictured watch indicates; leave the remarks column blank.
2:47
